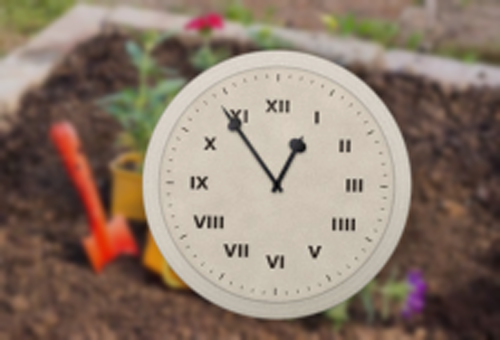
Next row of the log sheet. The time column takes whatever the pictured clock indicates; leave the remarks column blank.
12:54
